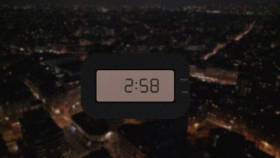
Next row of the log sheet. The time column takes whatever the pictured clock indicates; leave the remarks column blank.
2:58
